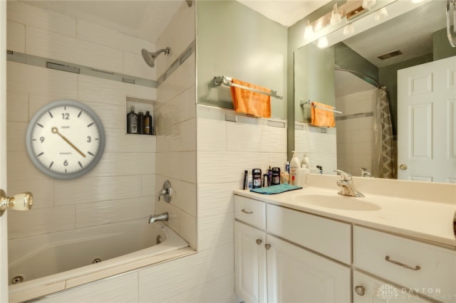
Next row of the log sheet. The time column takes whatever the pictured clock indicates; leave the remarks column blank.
10:22
